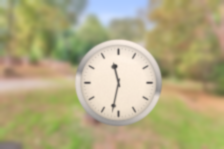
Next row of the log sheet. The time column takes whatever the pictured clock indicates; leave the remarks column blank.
11:32
